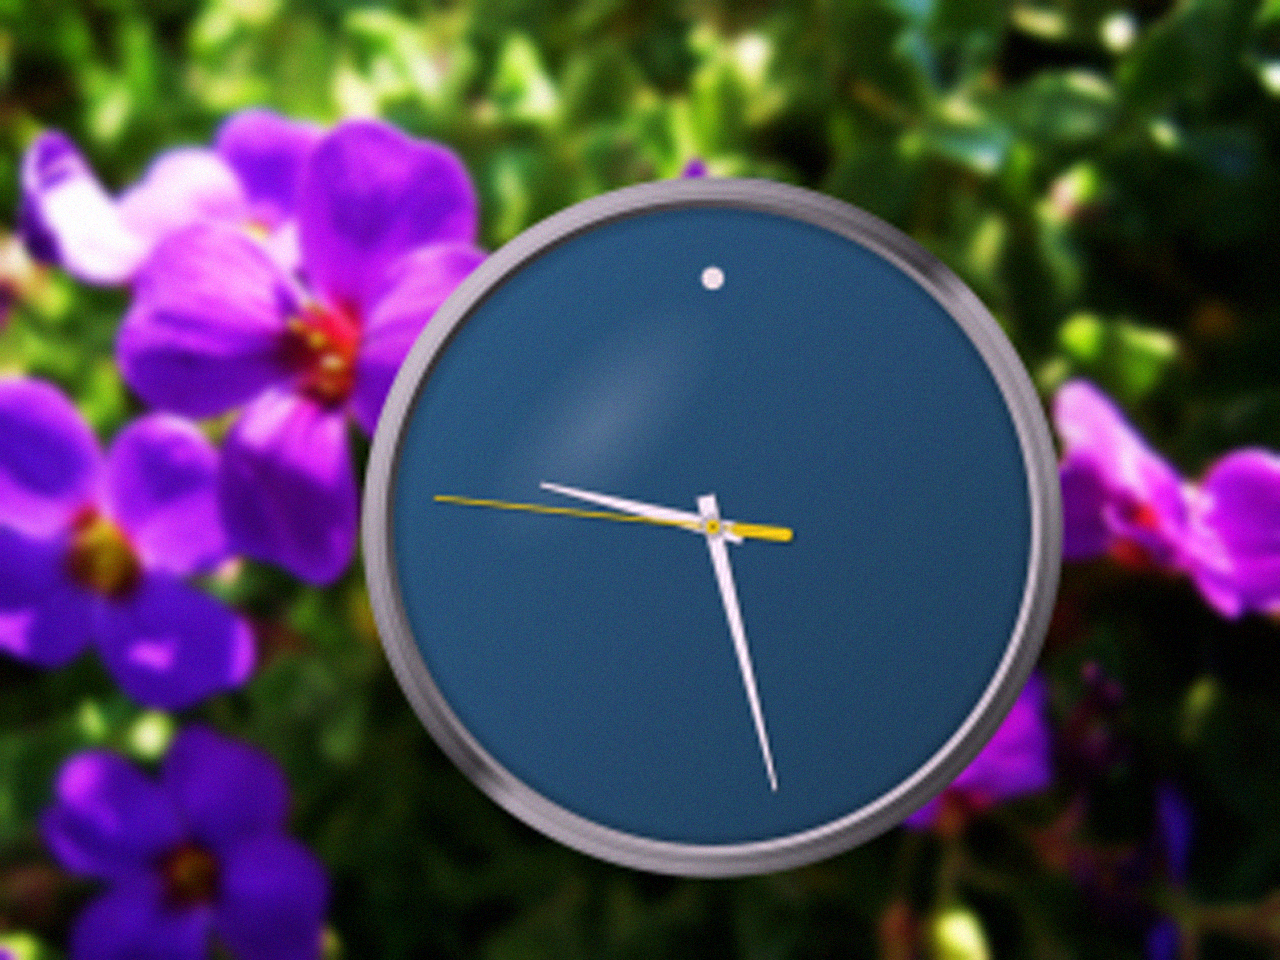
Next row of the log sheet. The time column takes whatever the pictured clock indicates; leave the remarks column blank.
9:27:46
